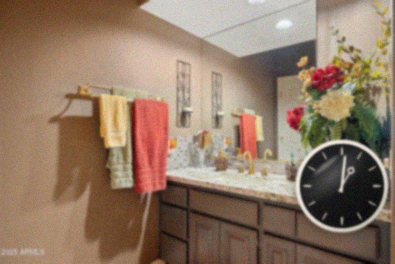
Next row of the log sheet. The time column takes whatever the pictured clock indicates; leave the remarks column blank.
1:01
